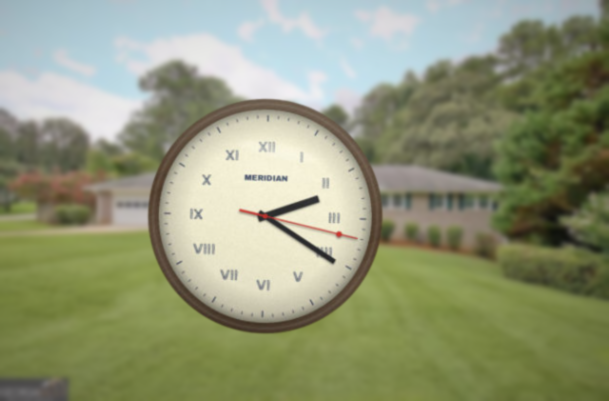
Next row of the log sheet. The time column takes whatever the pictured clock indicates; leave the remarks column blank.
2:20:17
